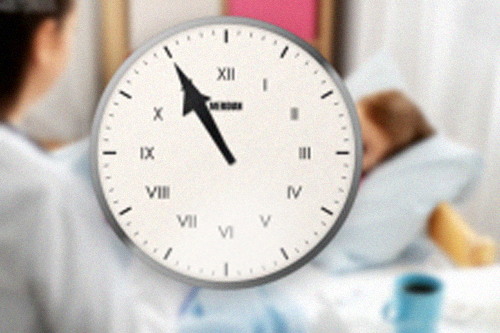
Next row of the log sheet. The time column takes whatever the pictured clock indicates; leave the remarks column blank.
10:55
